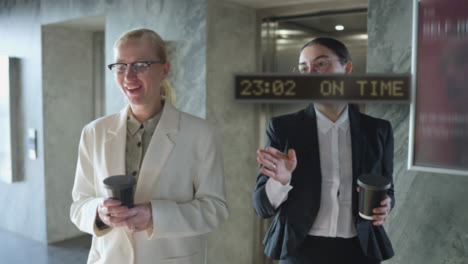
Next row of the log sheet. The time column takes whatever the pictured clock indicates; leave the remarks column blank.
23:02
